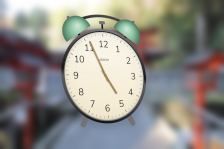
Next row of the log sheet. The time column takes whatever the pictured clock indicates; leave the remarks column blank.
4:56
